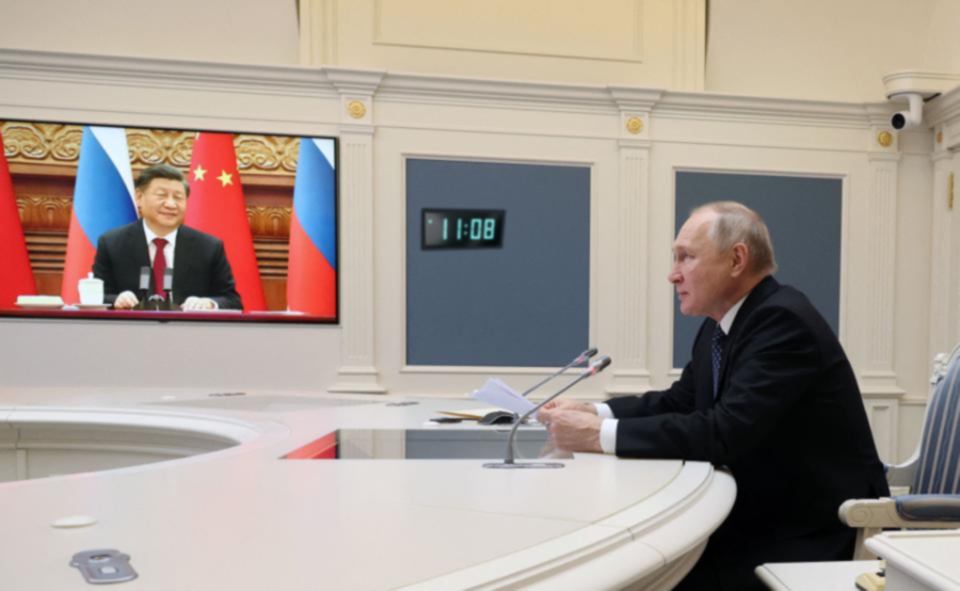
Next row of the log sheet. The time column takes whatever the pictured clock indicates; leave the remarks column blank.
11:08
